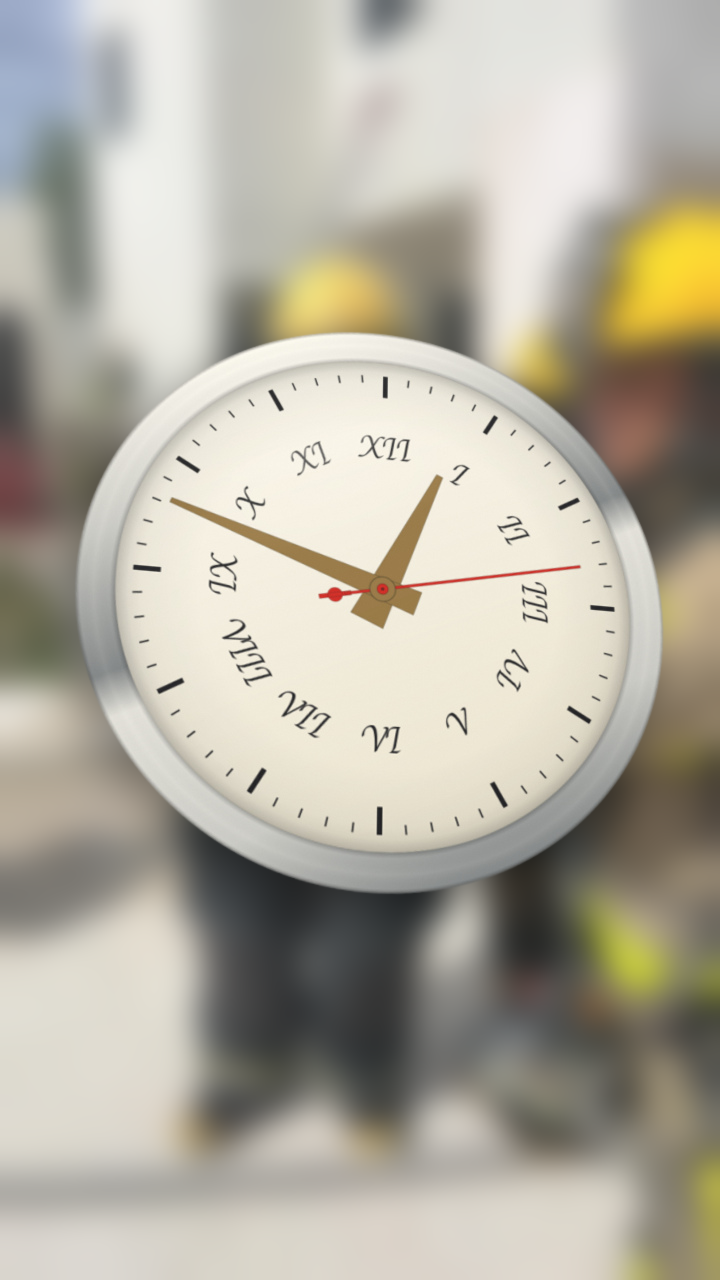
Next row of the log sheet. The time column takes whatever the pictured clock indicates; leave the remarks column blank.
12:48:13
